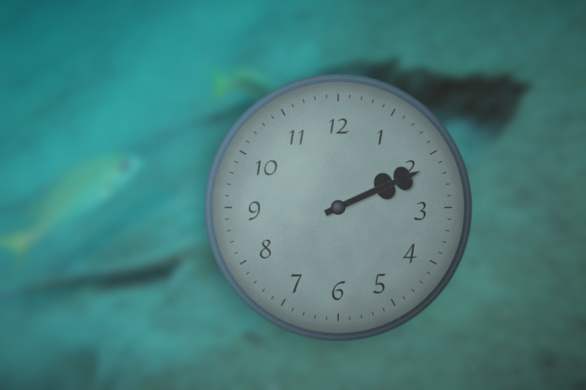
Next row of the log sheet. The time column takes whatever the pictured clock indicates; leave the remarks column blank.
2:11
